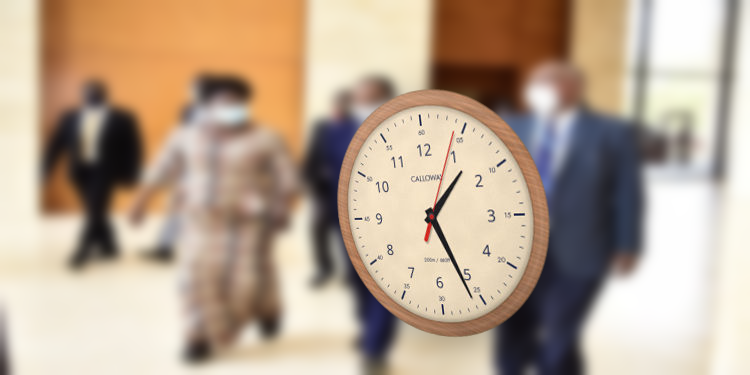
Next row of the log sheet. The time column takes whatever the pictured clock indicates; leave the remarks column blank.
1:26:04
